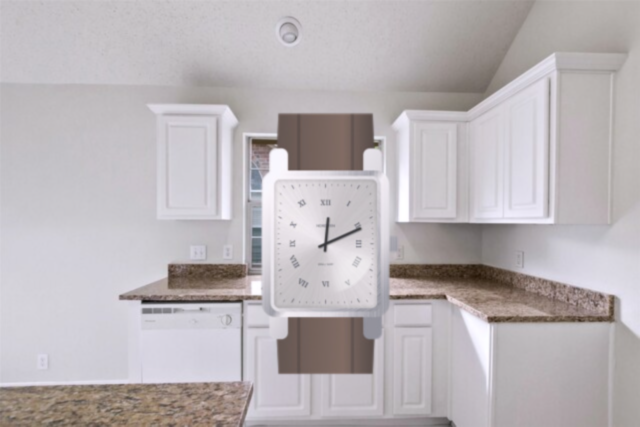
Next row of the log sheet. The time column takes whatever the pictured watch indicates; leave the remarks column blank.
12:11
